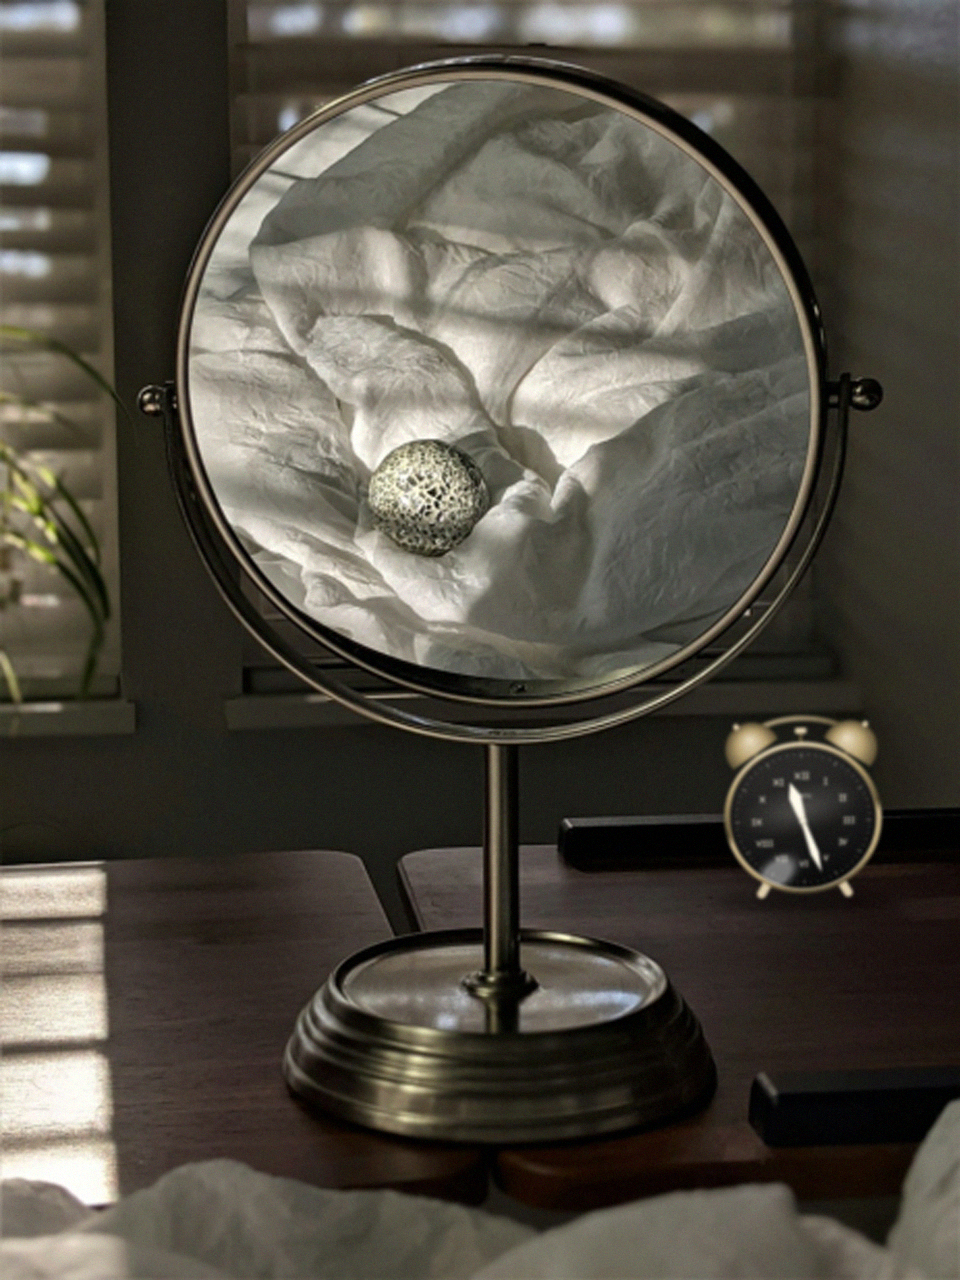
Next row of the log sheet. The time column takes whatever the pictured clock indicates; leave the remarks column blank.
11:27
